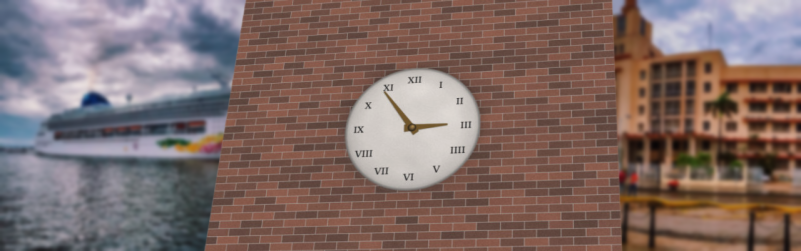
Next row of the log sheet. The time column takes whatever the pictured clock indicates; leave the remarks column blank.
2:54
